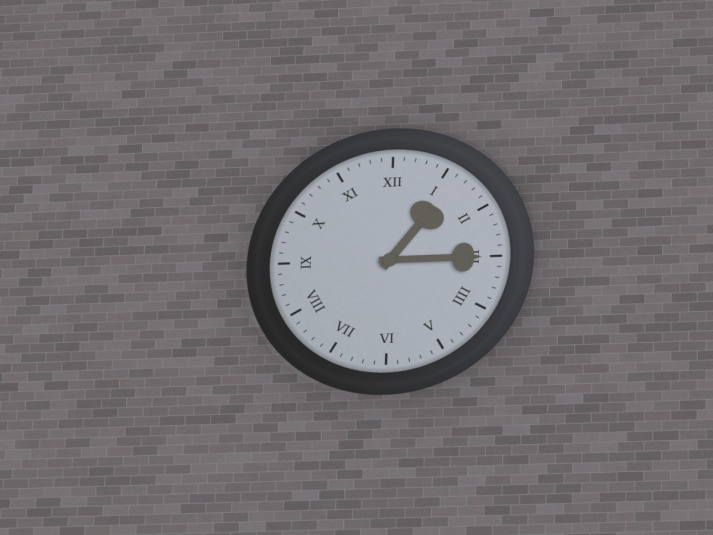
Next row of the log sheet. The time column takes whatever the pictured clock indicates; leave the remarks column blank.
1:15
